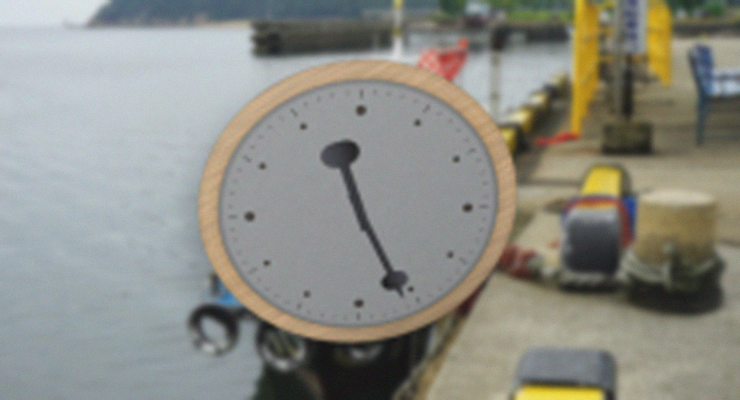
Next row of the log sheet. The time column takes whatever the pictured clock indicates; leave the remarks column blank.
11:26
